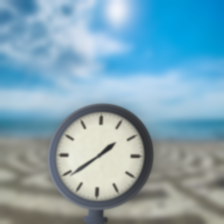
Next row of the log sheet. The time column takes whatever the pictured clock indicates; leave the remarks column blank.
1:39
